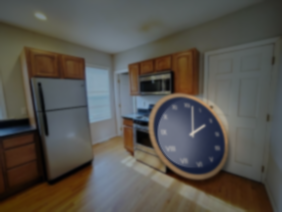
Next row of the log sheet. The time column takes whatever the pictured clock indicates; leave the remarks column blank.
2:02
